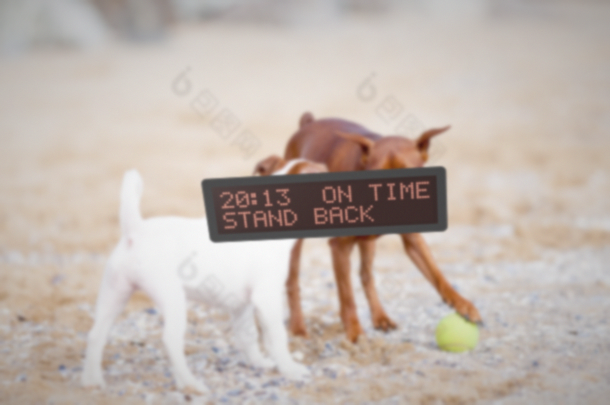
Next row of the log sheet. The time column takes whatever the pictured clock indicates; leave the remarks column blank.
20:13
